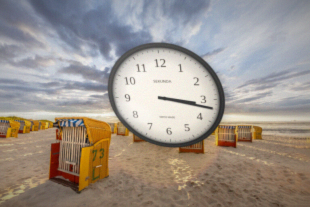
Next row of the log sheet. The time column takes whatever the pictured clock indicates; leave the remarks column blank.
3:17
